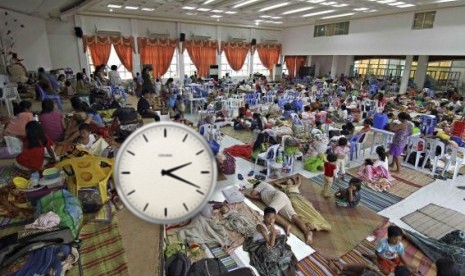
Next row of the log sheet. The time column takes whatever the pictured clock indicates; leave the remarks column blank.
2:19
